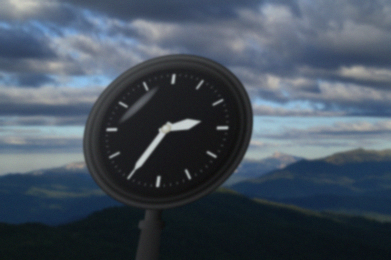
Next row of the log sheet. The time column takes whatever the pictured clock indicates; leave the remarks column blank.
2:35
